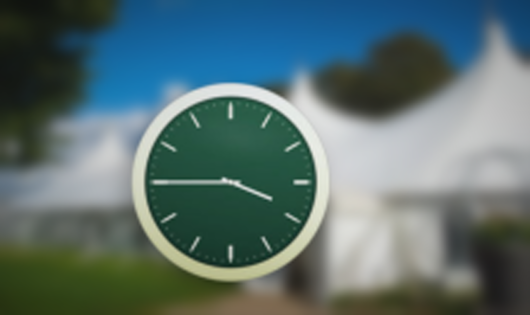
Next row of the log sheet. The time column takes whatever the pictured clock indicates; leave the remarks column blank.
3:45
